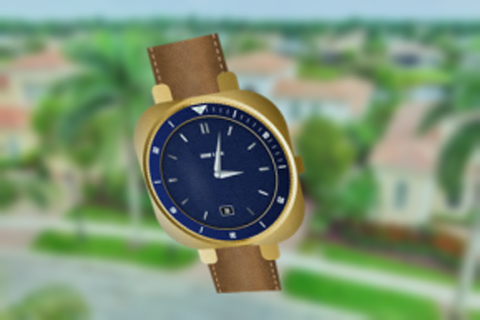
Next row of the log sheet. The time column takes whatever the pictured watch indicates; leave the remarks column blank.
3:03
